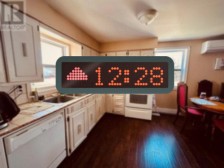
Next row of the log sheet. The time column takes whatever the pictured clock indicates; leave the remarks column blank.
12:28
